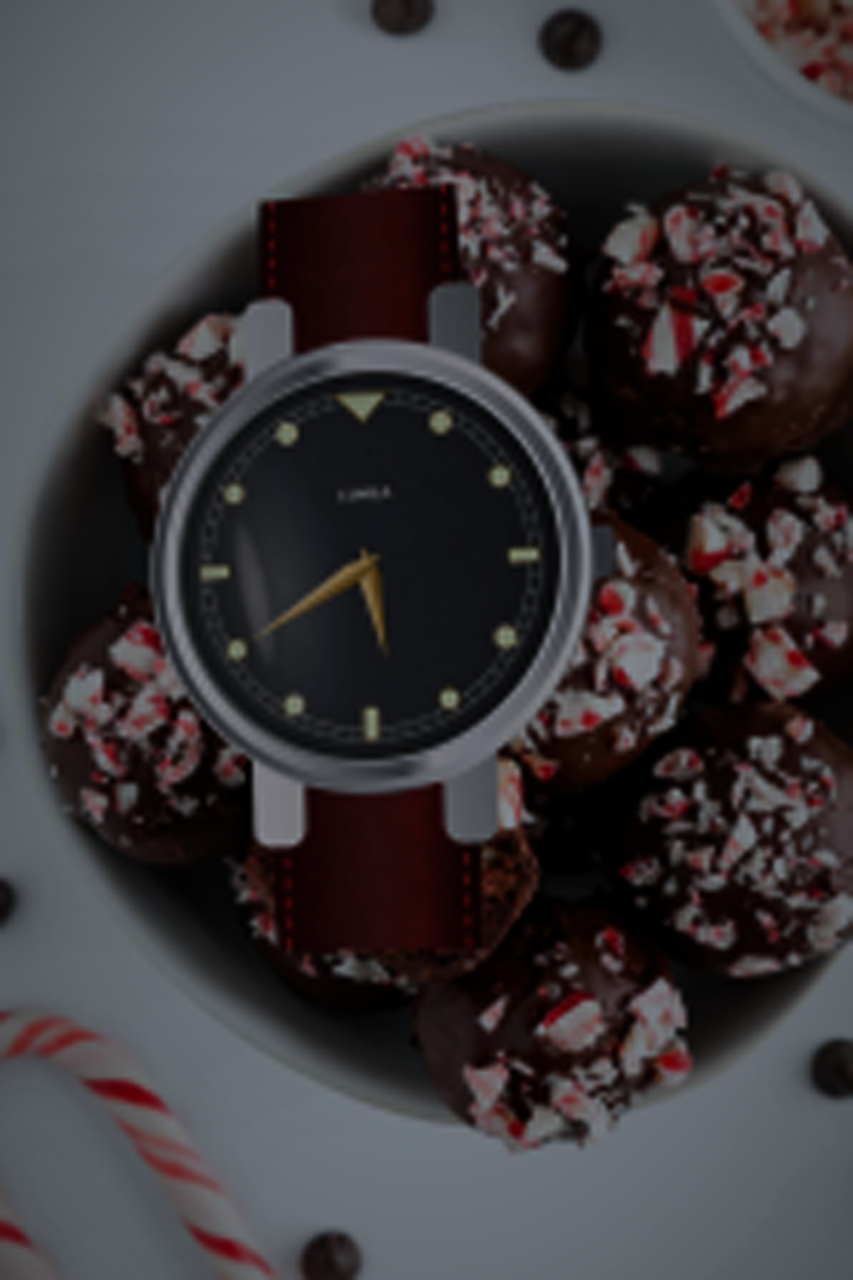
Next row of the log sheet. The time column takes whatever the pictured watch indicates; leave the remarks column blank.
5:40
